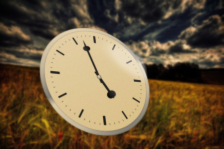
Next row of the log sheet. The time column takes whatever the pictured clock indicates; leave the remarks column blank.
4:57
